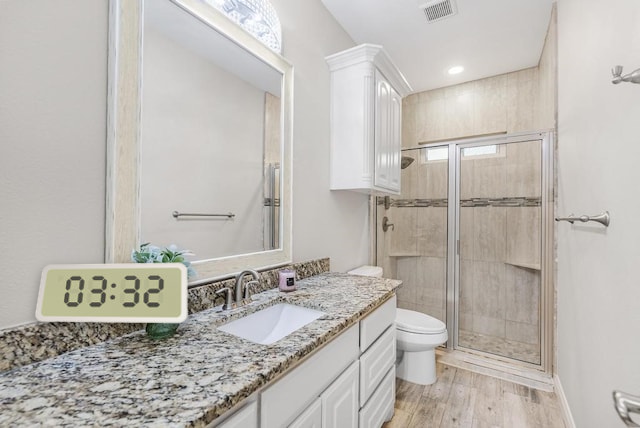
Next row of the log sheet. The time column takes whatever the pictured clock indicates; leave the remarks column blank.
3:32
